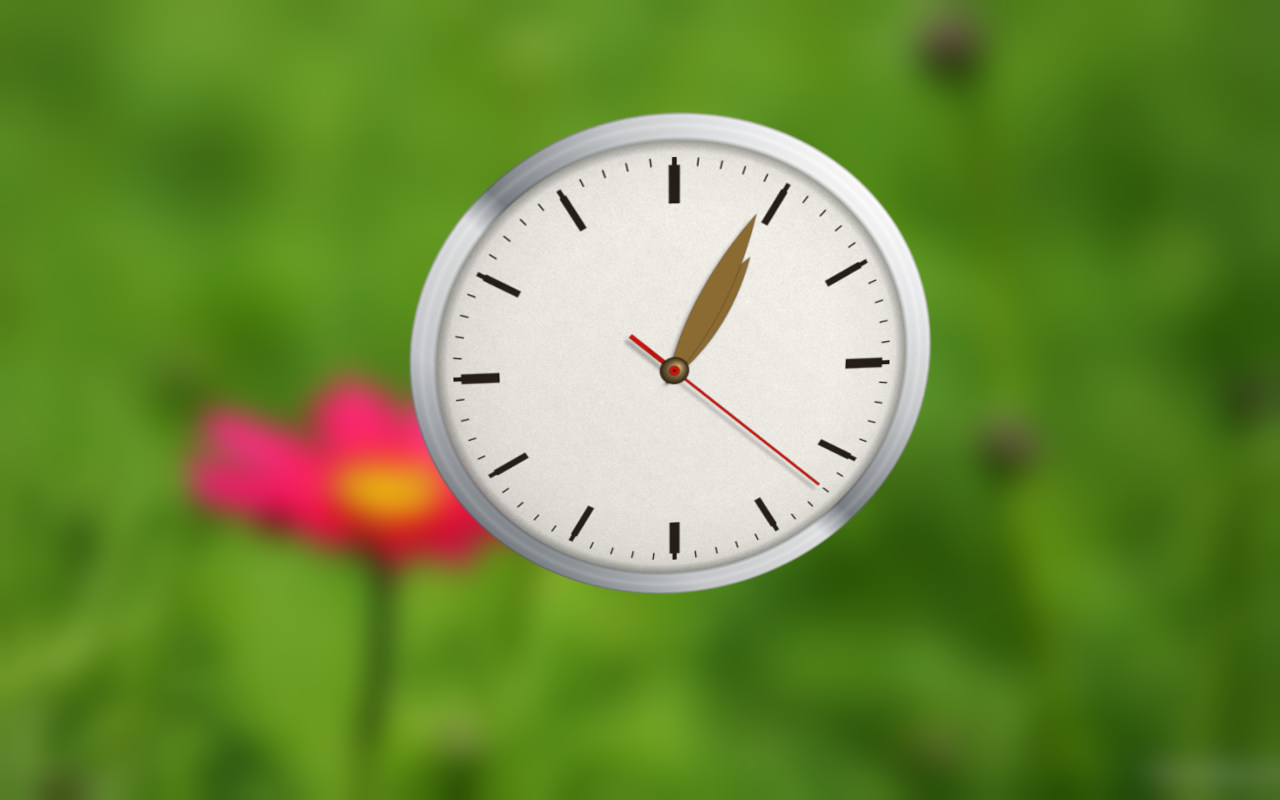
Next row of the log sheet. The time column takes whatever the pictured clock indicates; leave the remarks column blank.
1:04:22
